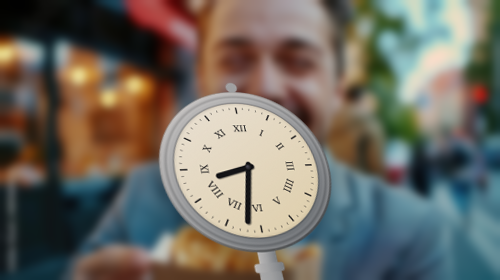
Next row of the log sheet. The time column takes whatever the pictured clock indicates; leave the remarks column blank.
8:32
